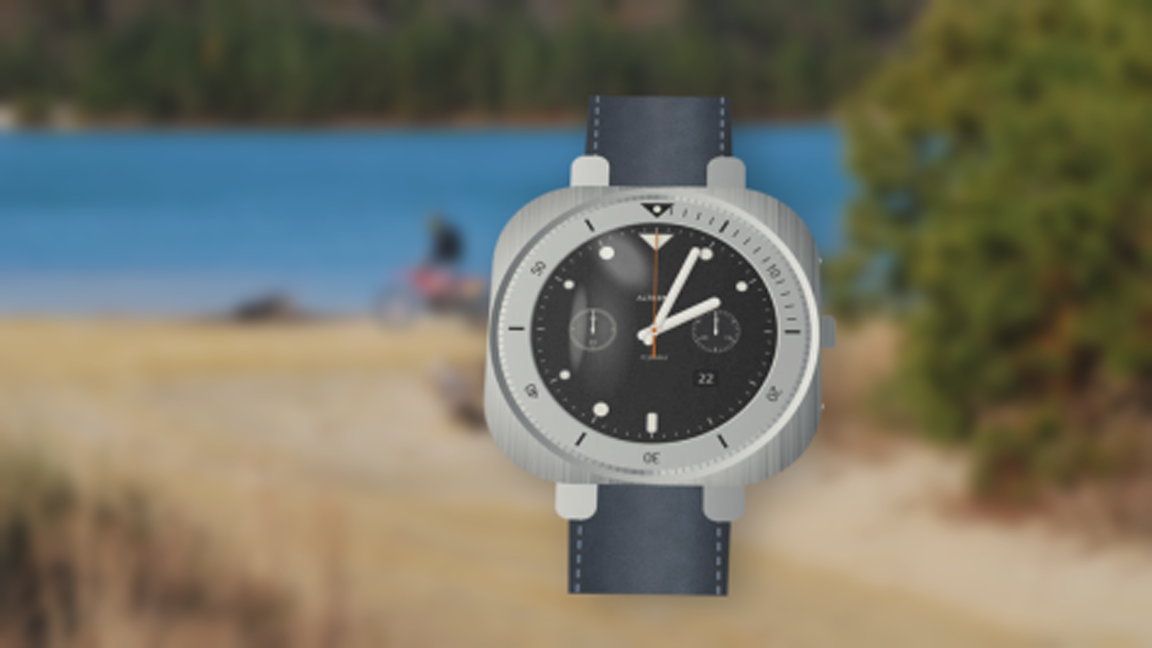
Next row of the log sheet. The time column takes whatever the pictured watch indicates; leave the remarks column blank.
2:04
